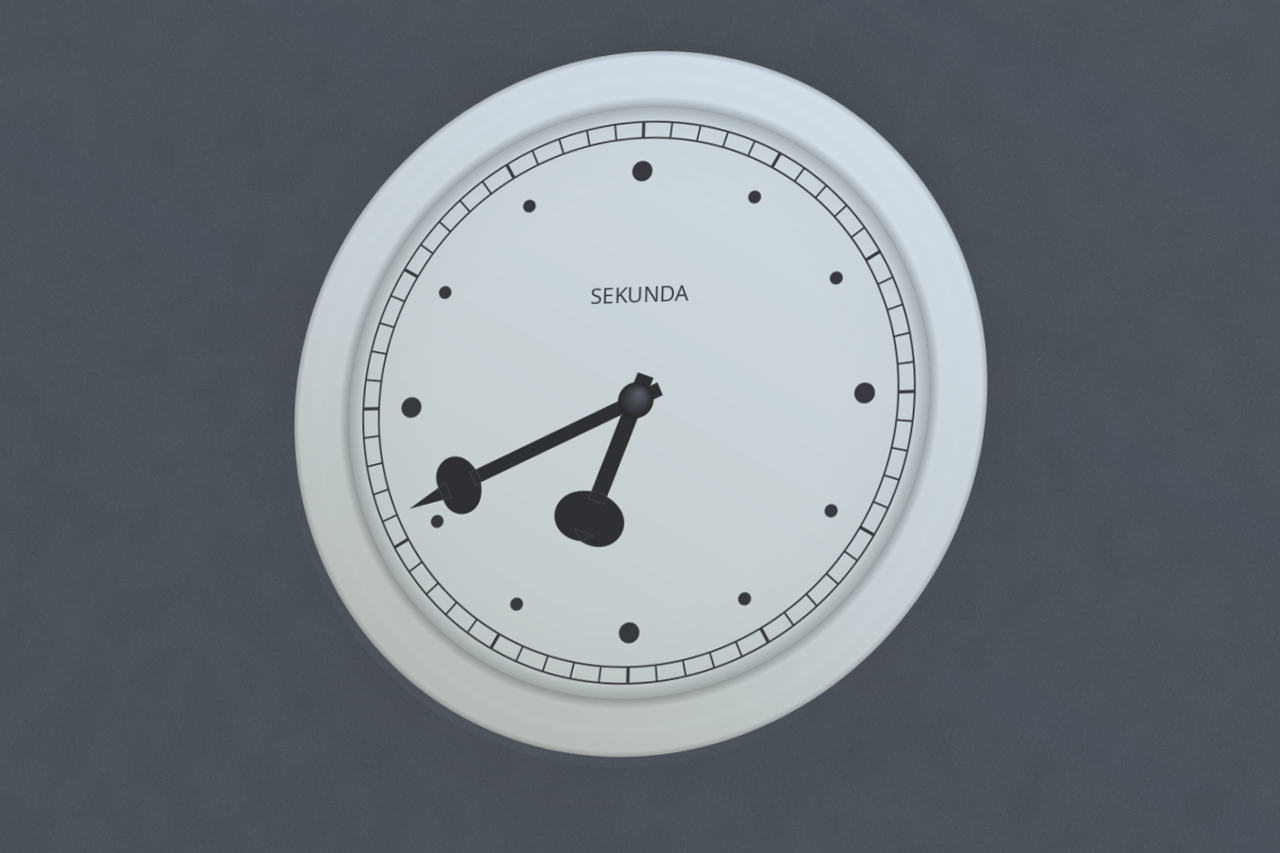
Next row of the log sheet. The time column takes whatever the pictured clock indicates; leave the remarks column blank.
6:41
